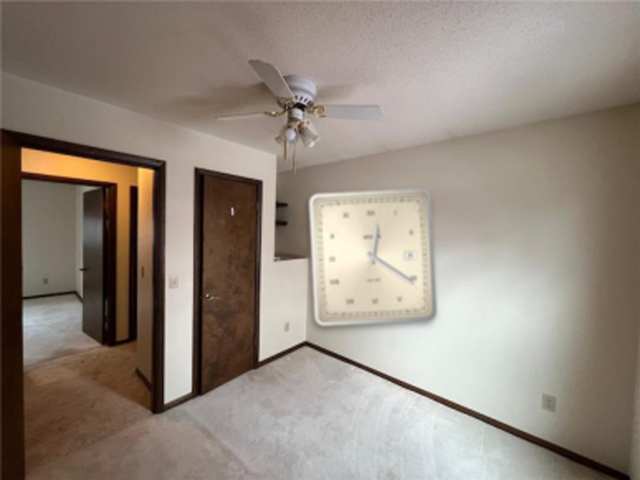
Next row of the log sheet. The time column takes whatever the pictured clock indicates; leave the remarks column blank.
12:21
